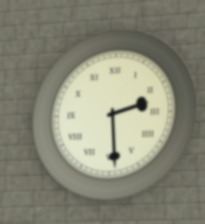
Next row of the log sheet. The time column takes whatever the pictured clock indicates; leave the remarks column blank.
2:29
